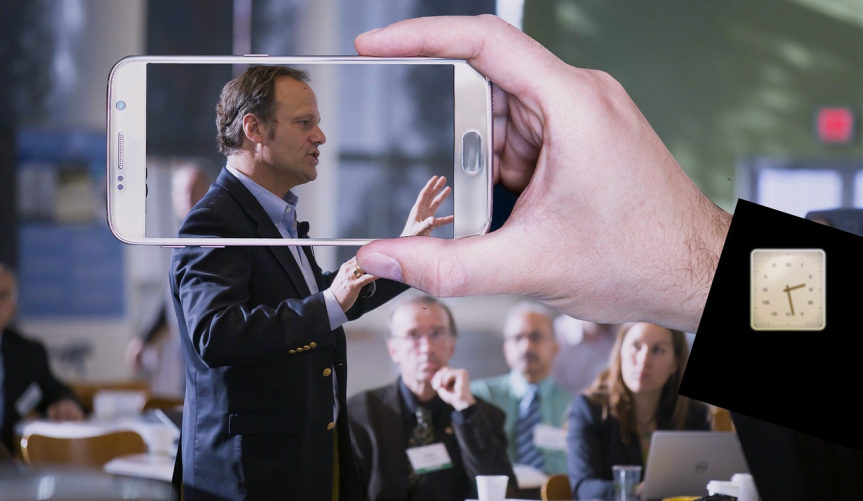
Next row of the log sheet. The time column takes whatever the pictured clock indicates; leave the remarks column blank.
2:28
